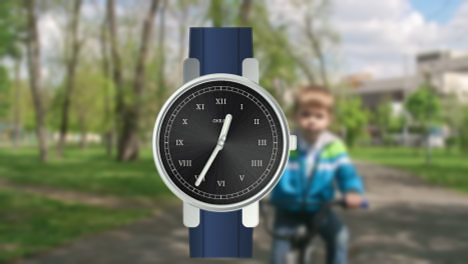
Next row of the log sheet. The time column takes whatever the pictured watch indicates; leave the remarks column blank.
12:35
